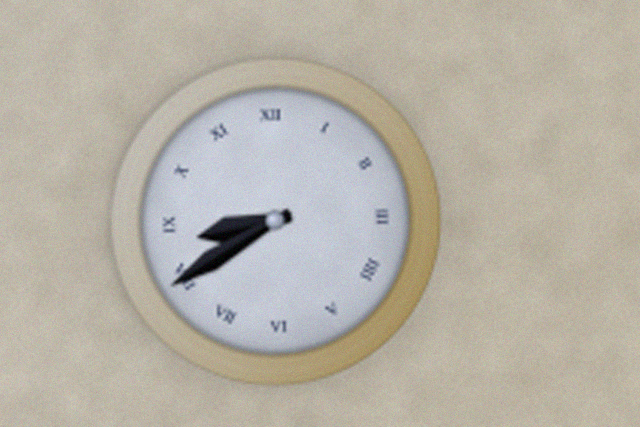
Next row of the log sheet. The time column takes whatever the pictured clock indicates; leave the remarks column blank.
8:40
